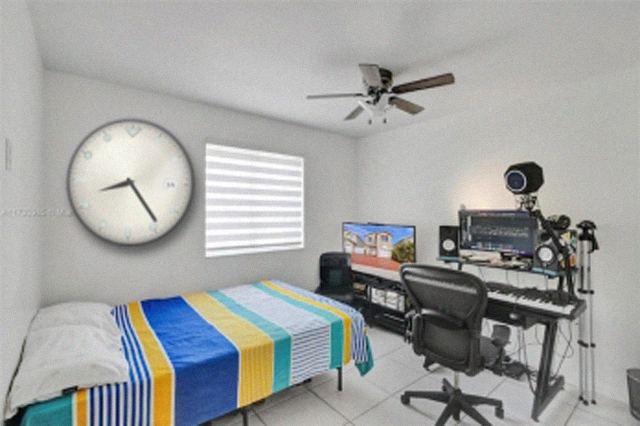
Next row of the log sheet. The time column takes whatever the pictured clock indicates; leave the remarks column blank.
8:24
